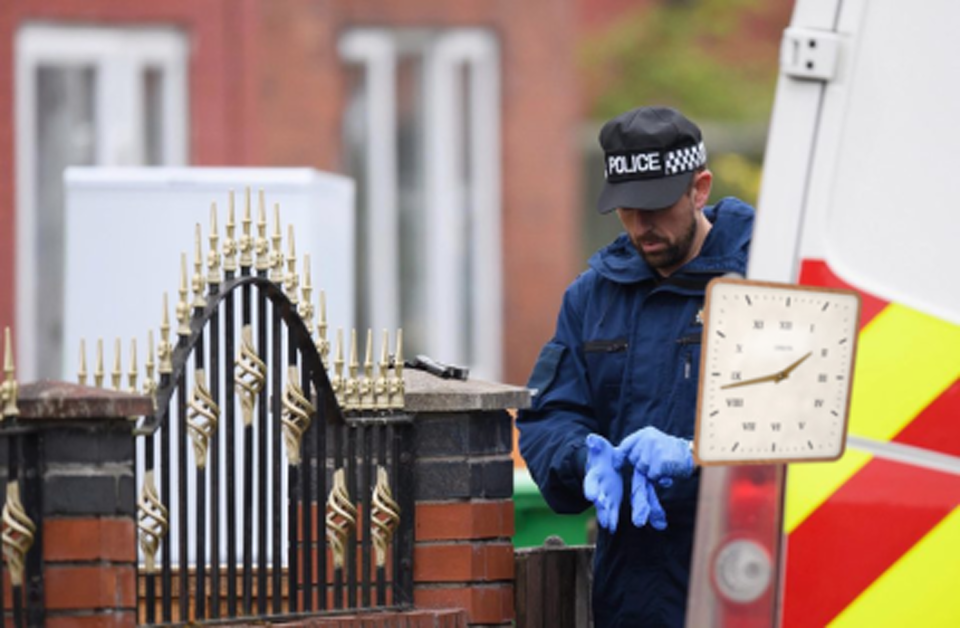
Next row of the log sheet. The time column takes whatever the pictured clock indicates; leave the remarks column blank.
1:43
